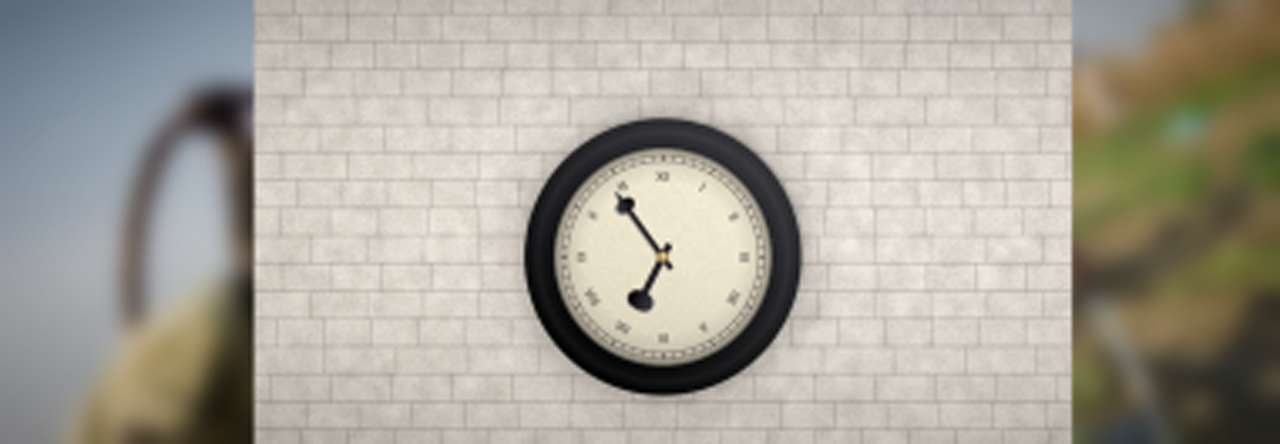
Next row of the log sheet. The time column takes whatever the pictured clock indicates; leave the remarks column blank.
6:54
